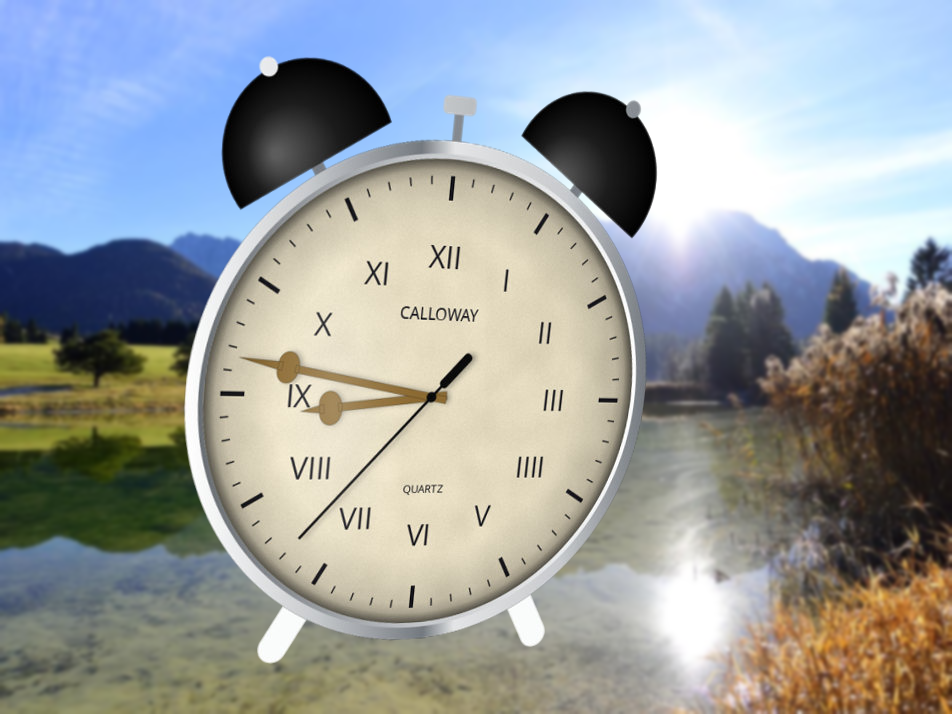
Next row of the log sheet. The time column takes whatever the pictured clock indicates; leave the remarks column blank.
8:46:37
